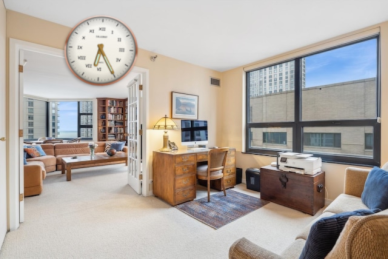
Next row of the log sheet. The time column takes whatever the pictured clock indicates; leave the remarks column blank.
6:25
